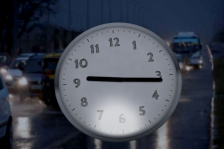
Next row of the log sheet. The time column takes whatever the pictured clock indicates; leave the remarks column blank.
9:16
